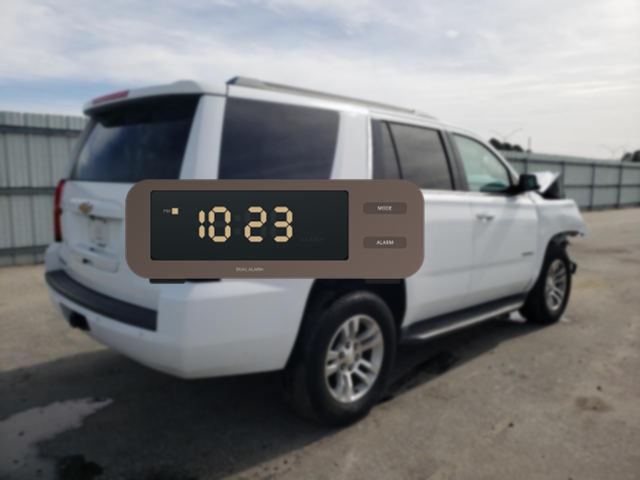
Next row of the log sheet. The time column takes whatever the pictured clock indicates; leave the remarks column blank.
10:23
